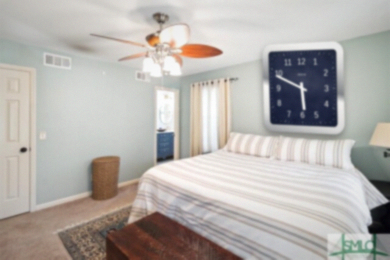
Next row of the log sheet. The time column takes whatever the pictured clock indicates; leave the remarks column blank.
5:49
